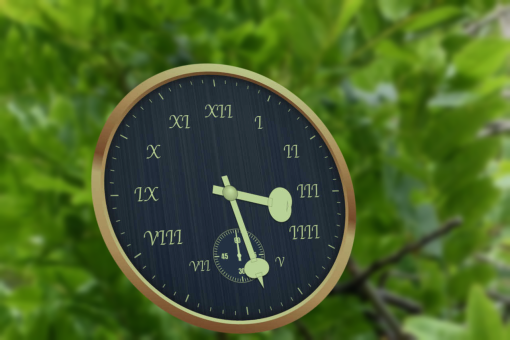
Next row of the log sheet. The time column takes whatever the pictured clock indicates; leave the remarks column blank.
3:28
